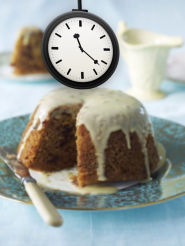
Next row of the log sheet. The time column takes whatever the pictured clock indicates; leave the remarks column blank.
11:22
